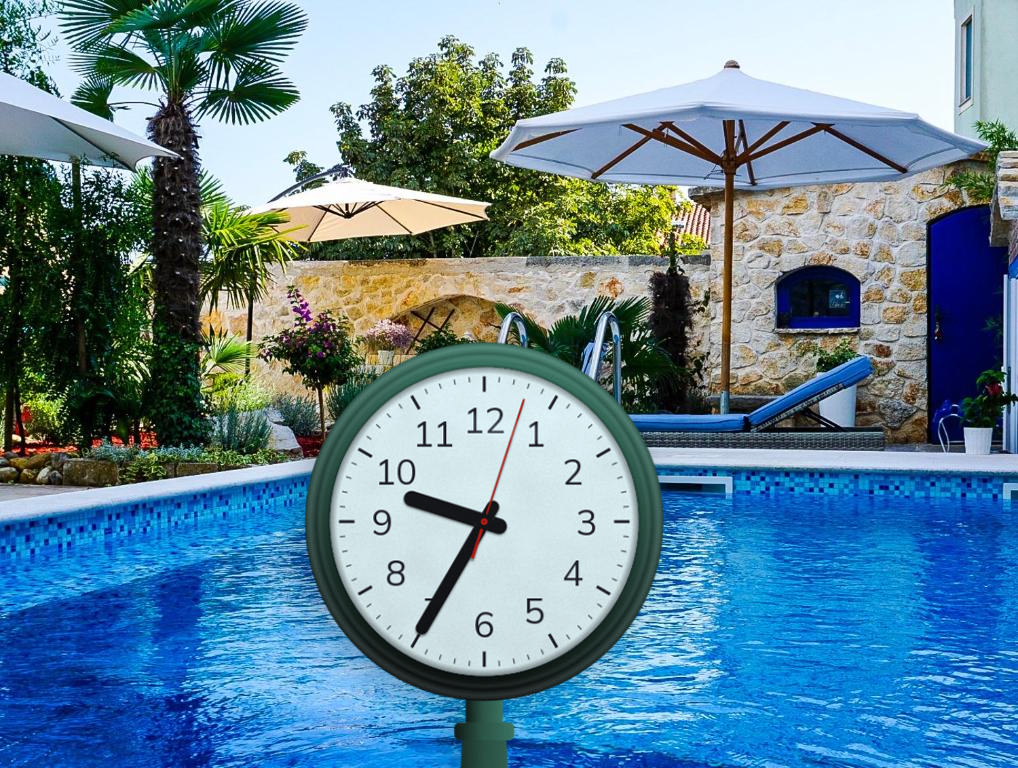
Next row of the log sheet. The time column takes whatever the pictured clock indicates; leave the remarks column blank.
9:35:03
